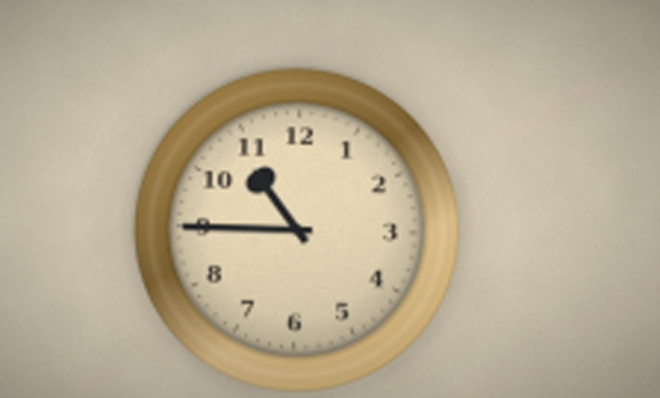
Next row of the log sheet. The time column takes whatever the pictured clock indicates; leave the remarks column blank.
10:45
